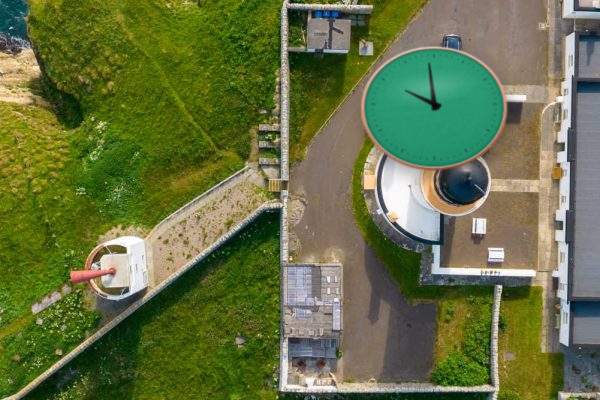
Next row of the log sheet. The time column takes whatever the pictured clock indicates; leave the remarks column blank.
9:59
